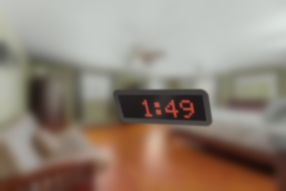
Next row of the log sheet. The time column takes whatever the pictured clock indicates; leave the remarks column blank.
1:49
